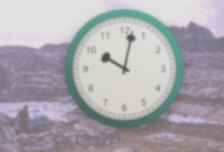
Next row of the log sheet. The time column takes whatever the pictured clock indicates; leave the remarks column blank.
10:02
